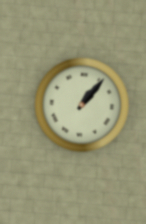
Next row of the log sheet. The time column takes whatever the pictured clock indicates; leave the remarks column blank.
1:06
